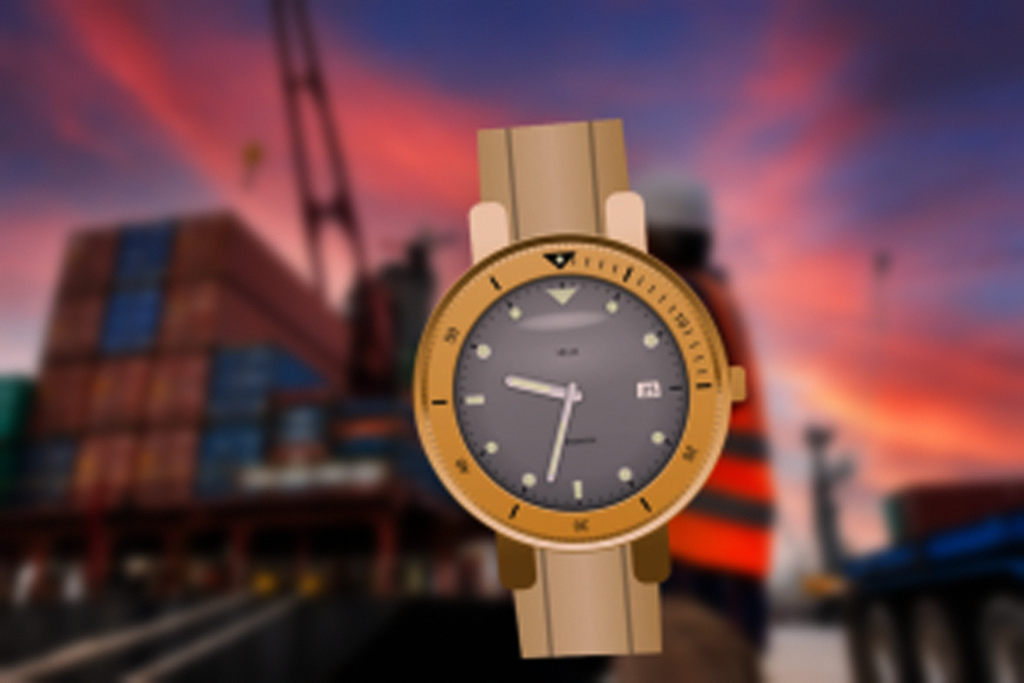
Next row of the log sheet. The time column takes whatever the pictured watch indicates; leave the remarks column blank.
9:33
